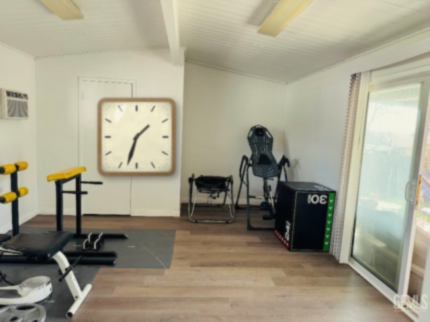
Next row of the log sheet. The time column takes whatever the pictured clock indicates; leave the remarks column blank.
1:33
